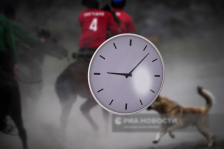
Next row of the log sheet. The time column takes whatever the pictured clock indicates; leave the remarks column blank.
9:07
